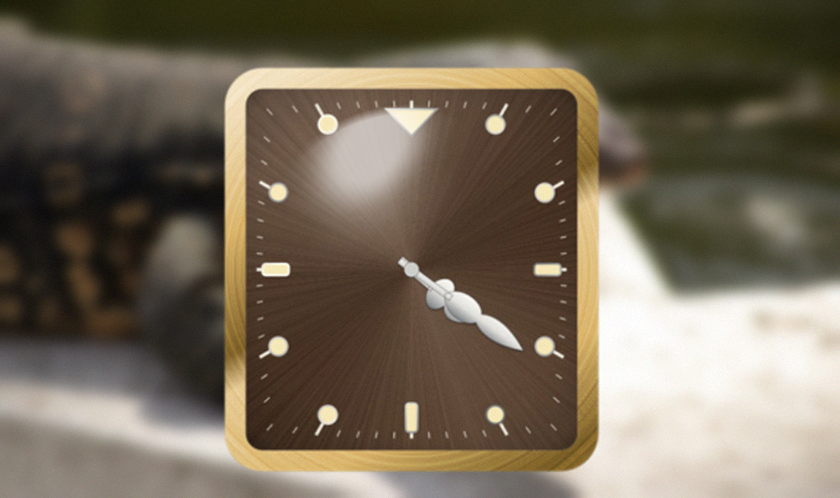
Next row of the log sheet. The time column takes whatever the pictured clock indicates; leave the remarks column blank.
4:21
